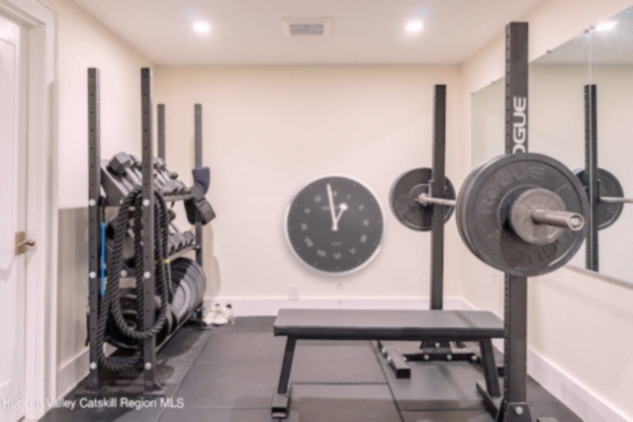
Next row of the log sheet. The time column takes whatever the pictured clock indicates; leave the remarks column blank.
12:59
